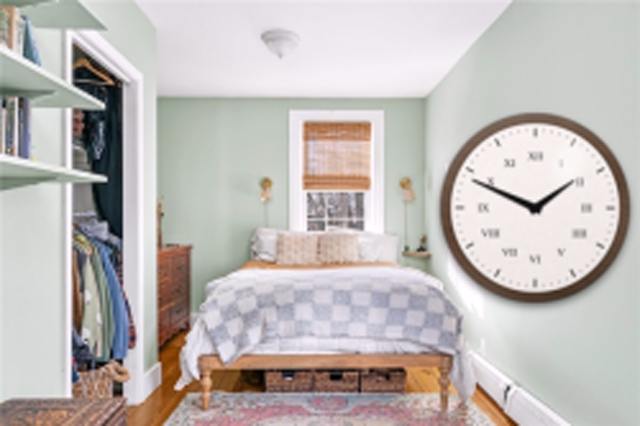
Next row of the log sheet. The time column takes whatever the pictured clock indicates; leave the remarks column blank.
1:49
